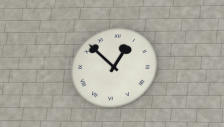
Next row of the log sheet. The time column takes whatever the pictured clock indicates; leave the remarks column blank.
12:52
